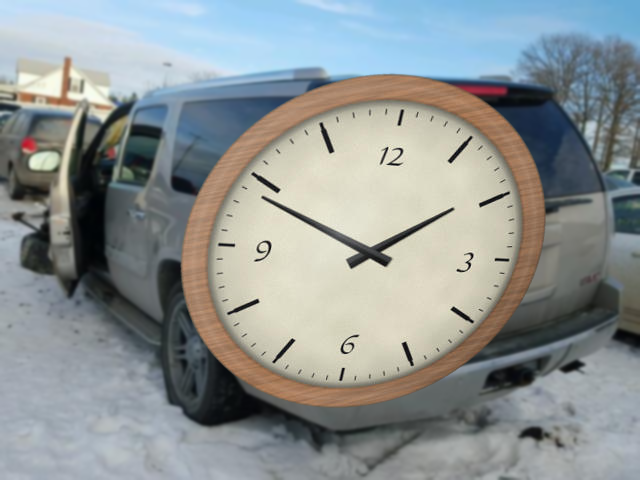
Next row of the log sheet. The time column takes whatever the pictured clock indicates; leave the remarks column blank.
1:49
